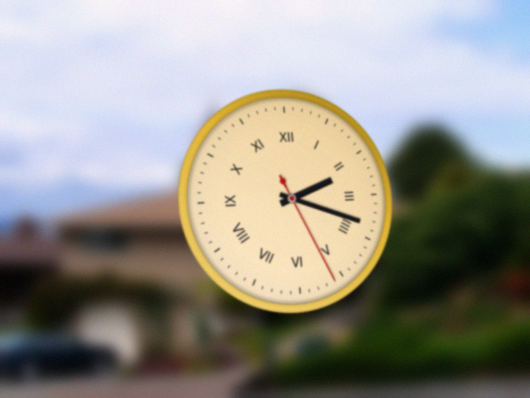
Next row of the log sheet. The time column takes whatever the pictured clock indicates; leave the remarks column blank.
2:18:26
